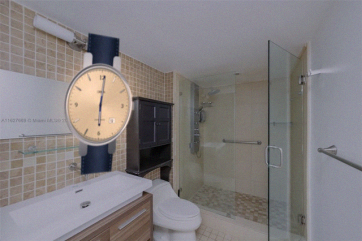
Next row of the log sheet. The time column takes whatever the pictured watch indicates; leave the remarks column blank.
6:01
